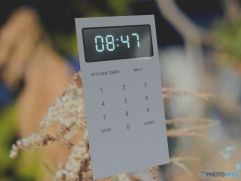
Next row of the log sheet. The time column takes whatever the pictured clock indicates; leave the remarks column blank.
8:47
